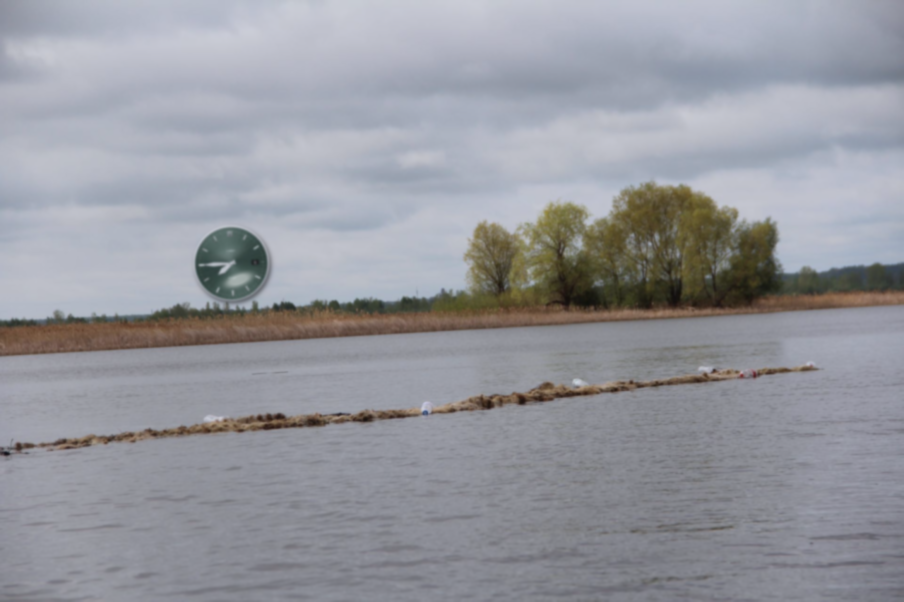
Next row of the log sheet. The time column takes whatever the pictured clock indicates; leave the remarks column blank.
7:45
